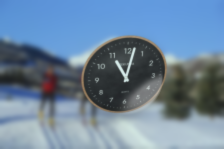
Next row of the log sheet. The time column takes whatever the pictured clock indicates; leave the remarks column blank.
11:02
